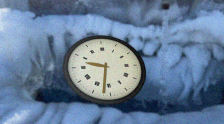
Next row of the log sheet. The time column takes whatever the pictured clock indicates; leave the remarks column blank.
9:32
